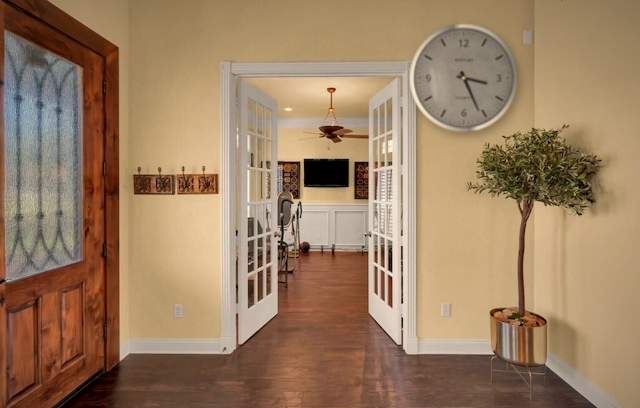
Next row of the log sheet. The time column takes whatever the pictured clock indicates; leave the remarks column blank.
3:26
